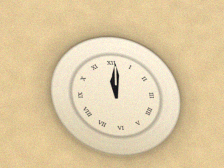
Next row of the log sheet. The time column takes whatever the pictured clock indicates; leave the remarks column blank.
12:01
